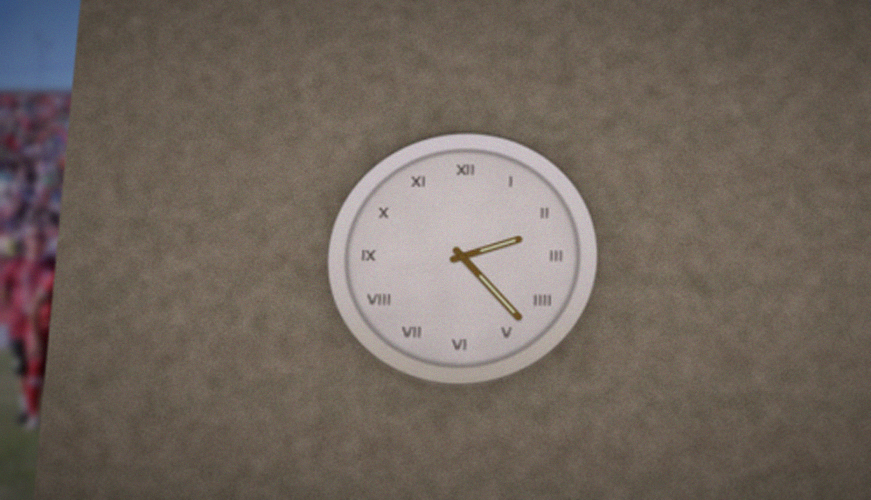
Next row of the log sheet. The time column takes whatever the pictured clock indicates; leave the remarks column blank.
2:23
